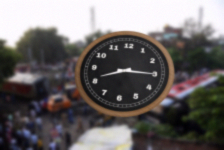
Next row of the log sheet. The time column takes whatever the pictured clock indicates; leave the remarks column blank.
8:15
